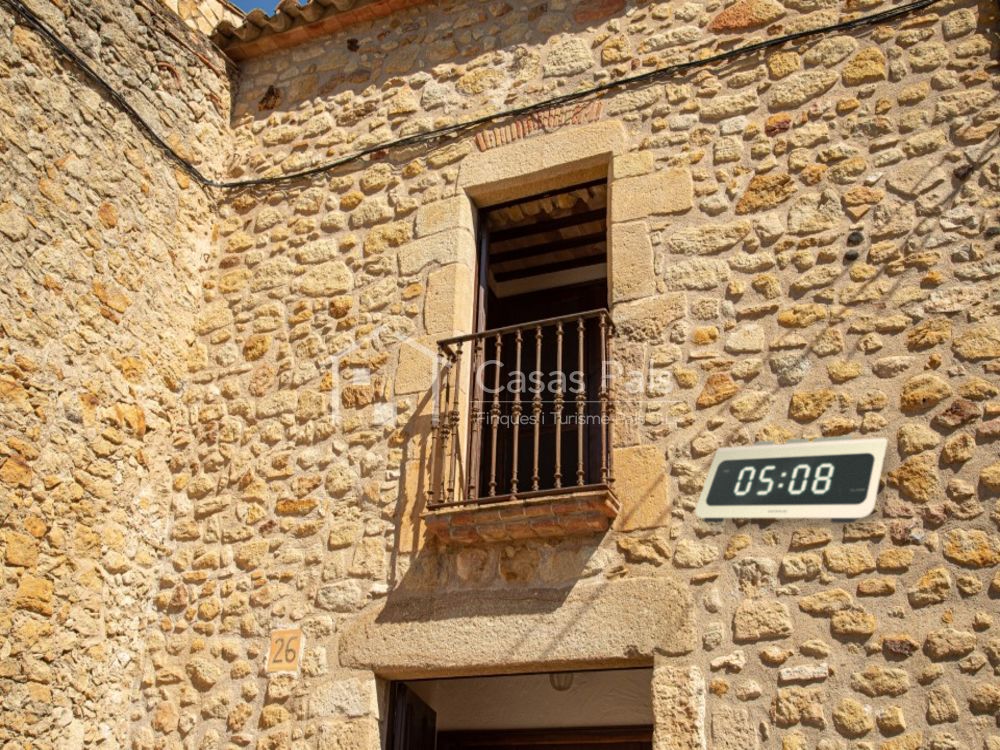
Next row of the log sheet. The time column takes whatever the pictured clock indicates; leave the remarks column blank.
5:08
